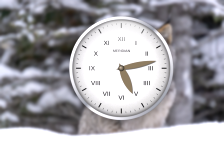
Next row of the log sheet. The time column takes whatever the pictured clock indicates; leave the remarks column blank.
5:13
